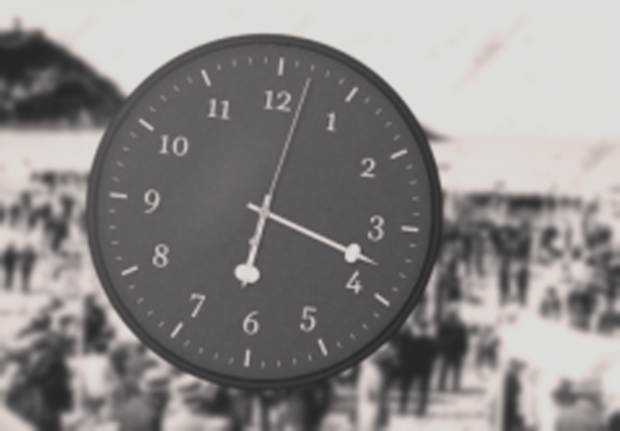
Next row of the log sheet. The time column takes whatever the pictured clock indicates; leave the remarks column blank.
6:18:02
